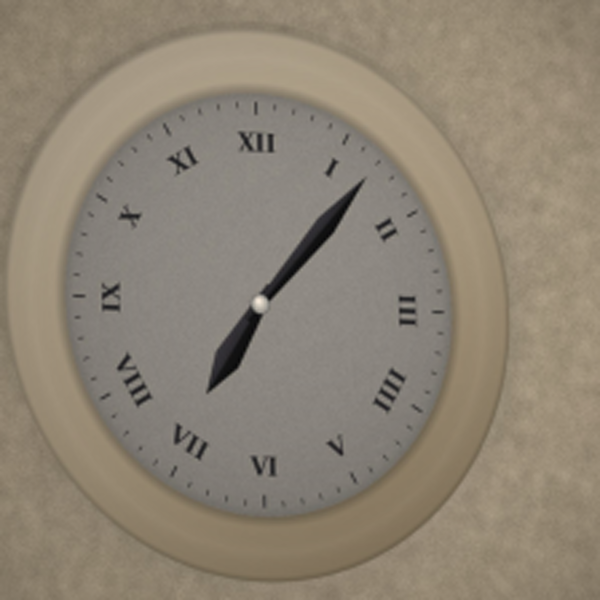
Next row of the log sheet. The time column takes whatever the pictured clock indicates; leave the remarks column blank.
7:07
